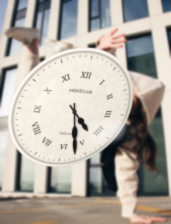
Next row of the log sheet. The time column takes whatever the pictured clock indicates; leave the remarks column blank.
4:27
